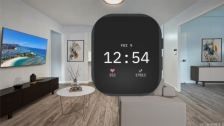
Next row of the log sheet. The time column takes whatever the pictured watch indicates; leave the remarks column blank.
12:54
